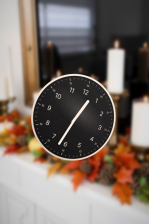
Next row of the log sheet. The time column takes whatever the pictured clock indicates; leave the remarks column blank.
12:32
